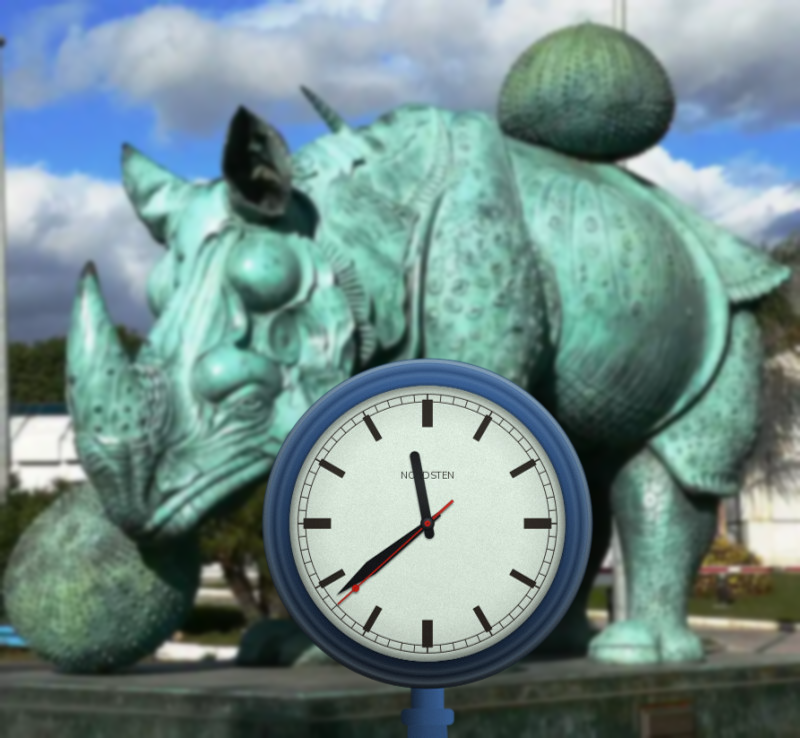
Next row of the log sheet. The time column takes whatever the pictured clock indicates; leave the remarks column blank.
11:38:38
